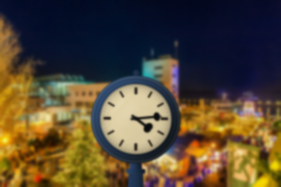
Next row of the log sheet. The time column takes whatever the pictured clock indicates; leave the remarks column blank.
4:14
